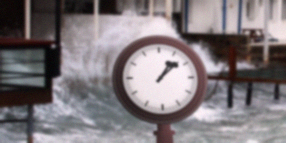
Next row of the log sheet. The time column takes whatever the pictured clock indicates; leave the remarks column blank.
1:08
